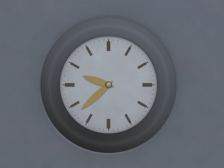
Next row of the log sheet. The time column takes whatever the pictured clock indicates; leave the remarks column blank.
9:38
